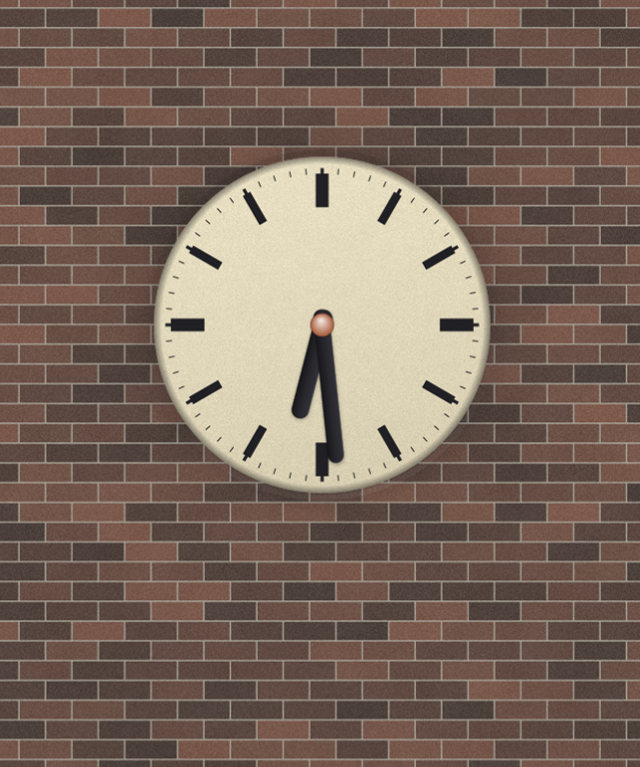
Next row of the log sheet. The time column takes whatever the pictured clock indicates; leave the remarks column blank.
6:29
